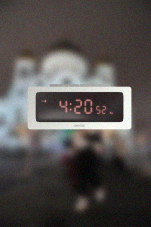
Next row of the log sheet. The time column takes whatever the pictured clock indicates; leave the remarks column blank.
4:20:52
